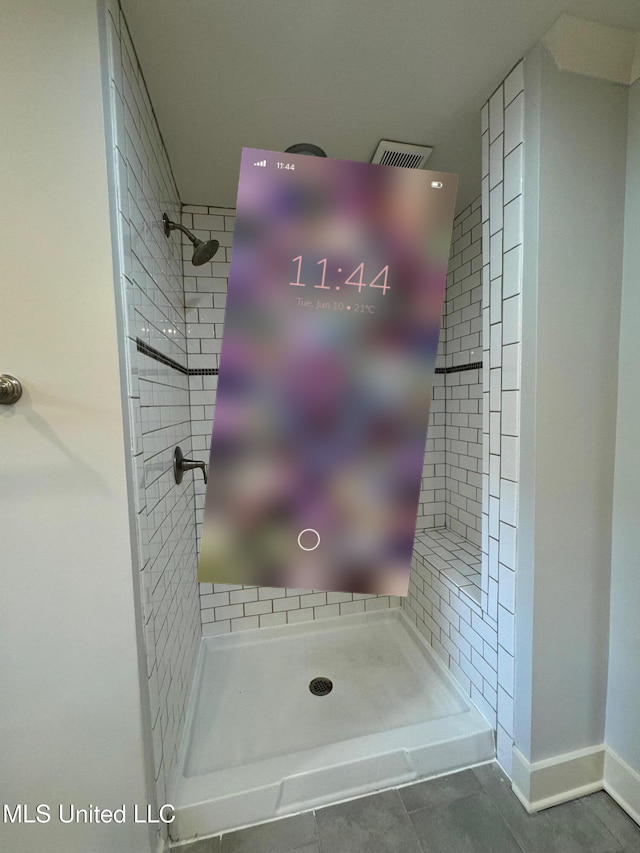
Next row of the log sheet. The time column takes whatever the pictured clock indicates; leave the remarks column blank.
11:44
